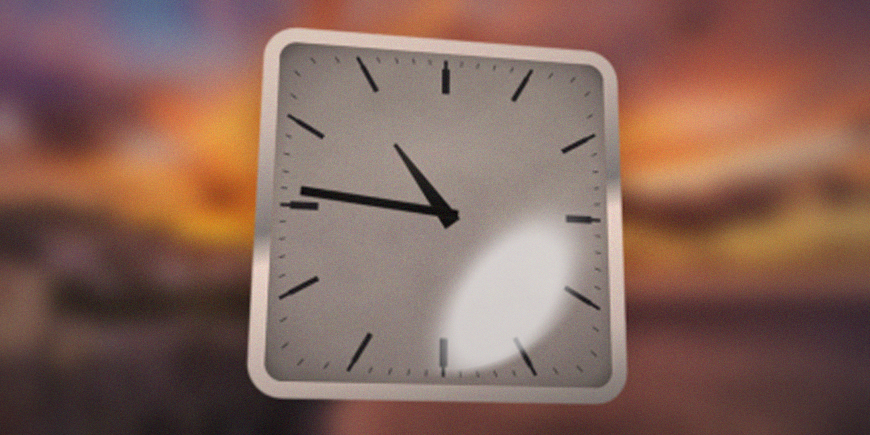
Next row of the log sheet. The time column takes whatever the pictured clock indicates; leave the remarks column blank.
10:46
